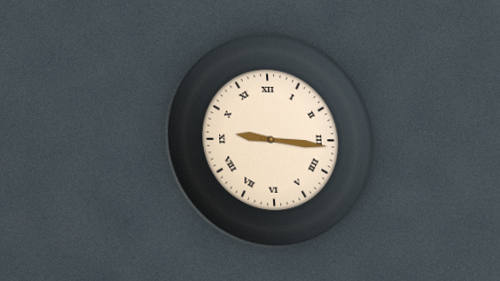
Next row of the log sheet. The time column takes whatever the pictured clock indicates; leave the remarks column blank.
9:16
